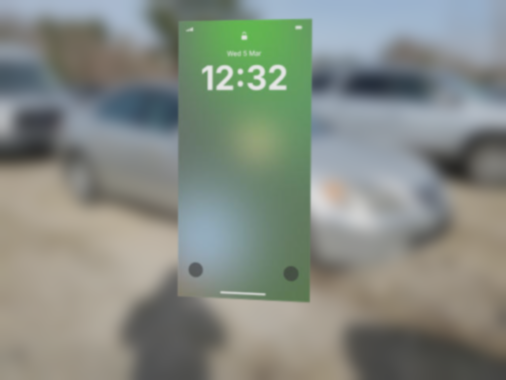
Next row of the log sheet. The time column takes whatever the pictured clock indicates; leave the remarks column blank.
12:32
